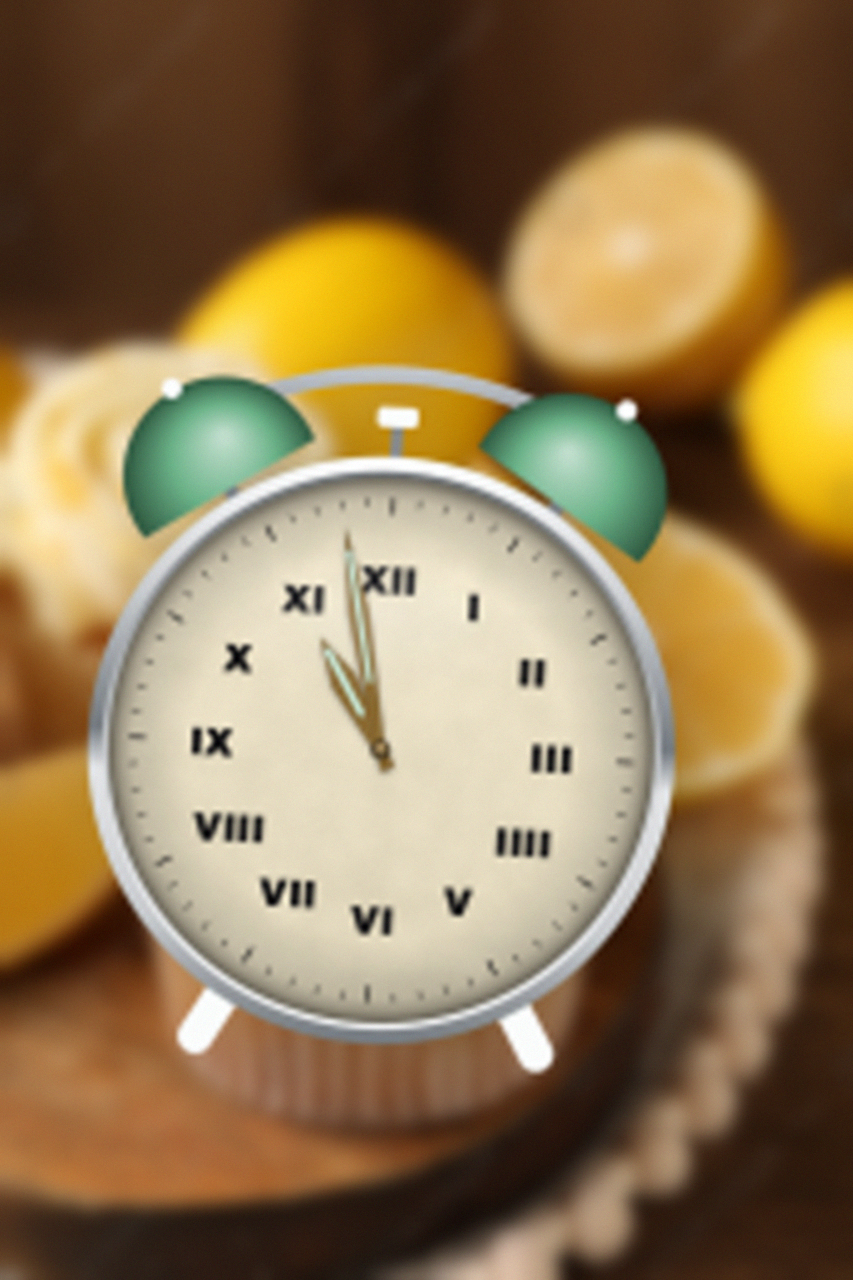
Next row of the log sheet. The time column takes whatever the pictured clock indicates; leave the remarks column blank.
10:58
